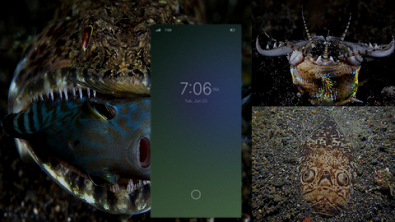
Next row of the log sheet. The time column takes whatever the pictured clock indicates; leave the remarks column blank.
7:06
